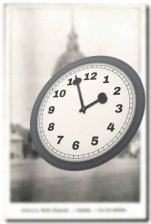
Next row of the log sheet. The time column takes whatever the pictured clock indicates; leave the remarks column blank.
1:56
